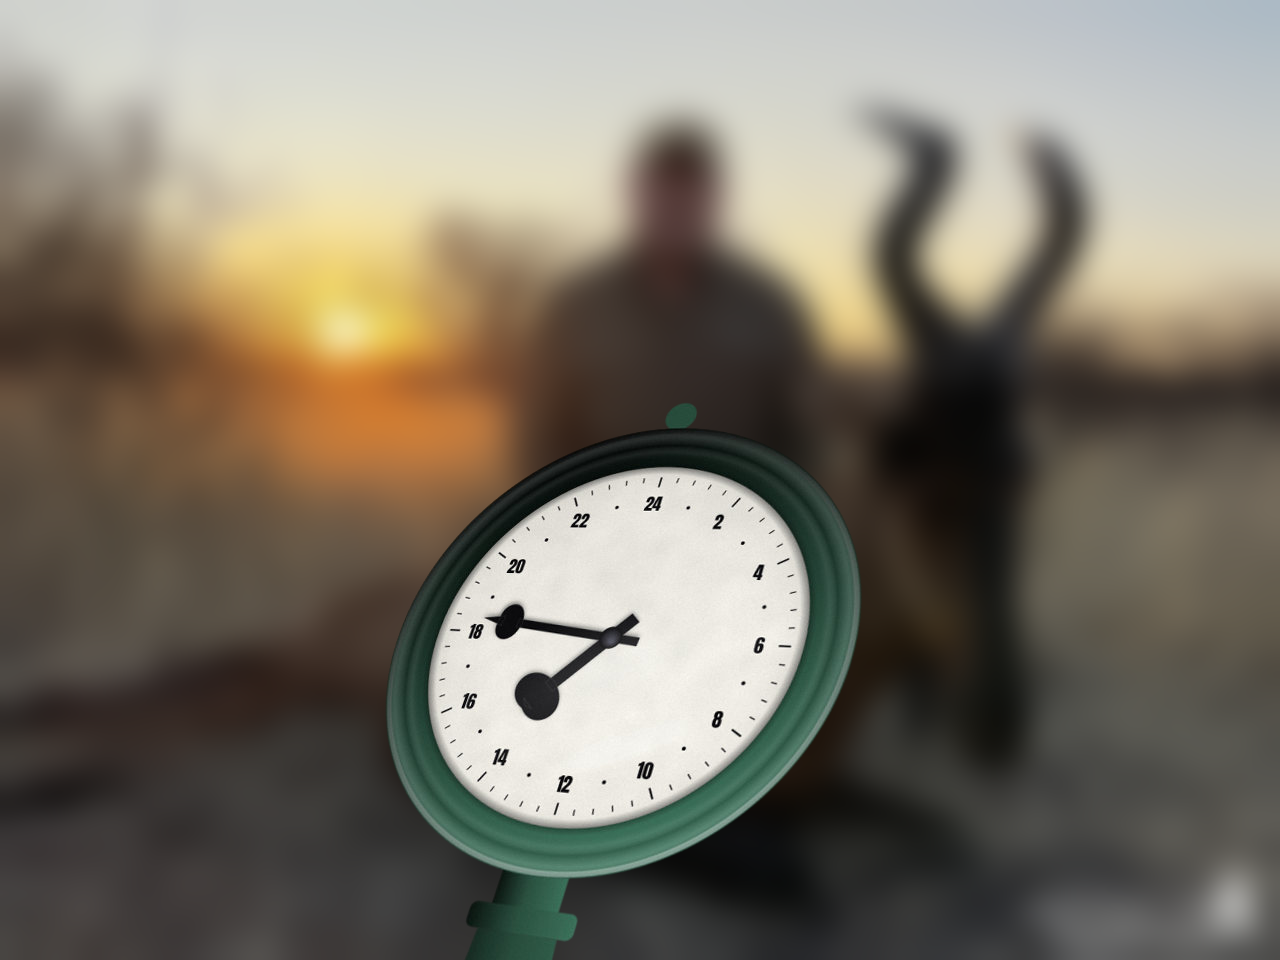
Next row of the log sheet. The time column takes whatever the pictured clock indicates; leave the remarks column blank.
14:46
